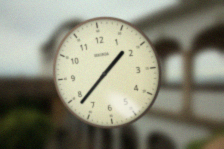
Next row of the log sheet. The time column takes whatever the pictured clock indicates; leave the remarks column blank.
1:38
